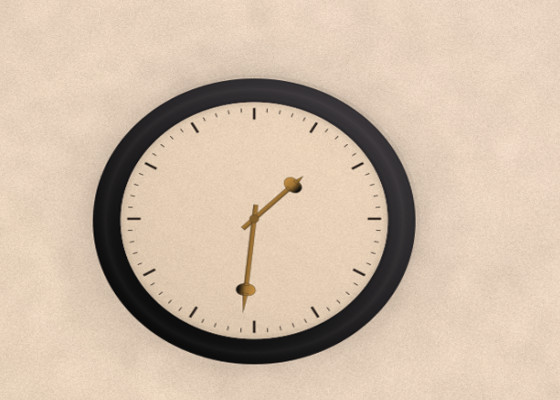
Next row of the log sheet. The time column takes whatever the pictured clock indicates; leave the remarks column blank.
1:31
